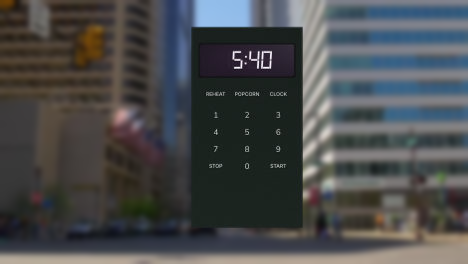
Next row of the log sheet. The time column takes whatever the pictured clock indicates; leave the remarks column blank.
5:40
